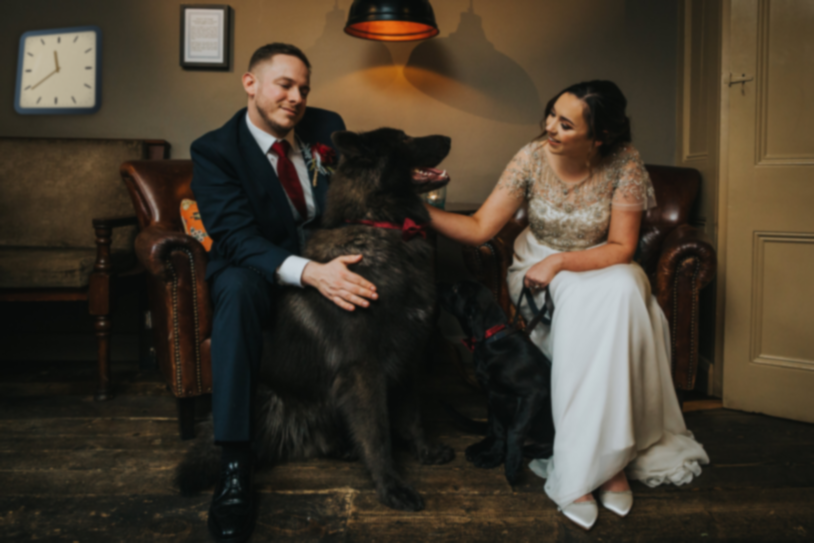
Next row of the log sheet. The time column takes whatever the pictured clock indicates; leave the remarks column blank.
11:39
